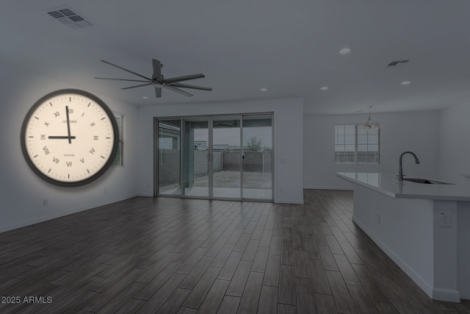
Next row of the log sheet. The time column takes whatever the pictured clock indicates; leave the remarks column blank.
8:59
